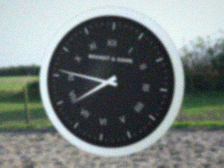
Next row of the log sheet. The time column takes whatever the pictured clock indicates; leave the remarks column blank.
7:46
